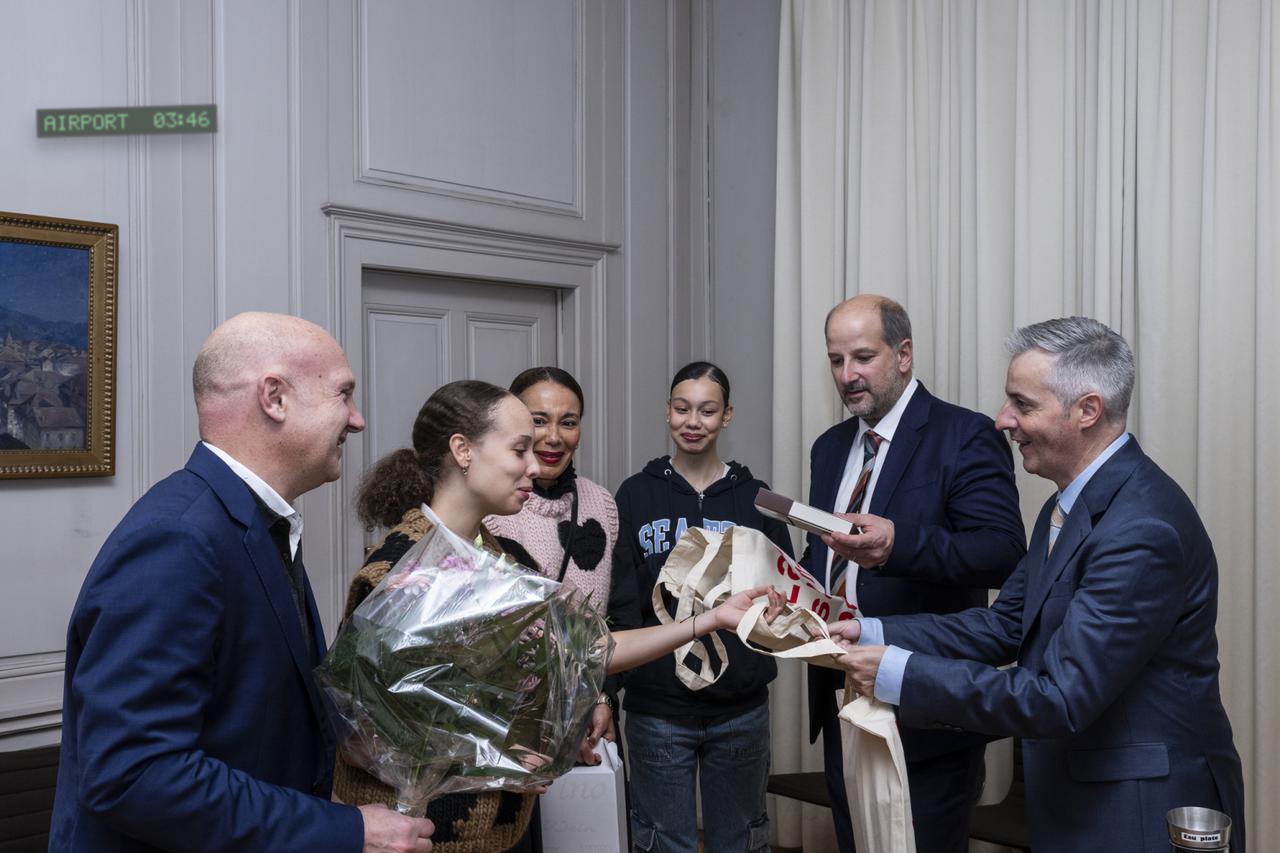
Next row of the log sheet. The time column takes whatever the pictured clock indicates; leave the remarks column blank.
3:46
